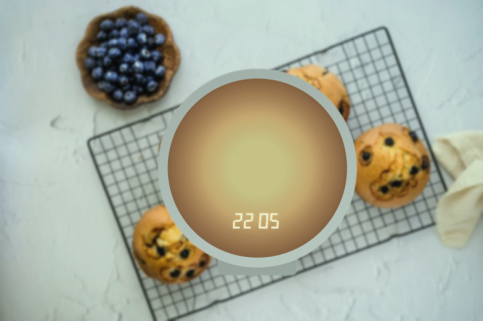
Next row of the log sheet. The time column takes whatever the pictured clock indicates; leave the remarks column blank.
22:05
